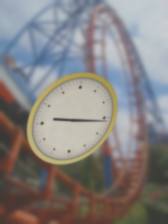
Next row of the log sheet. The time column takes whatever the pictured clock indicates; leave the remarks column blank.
9:16
